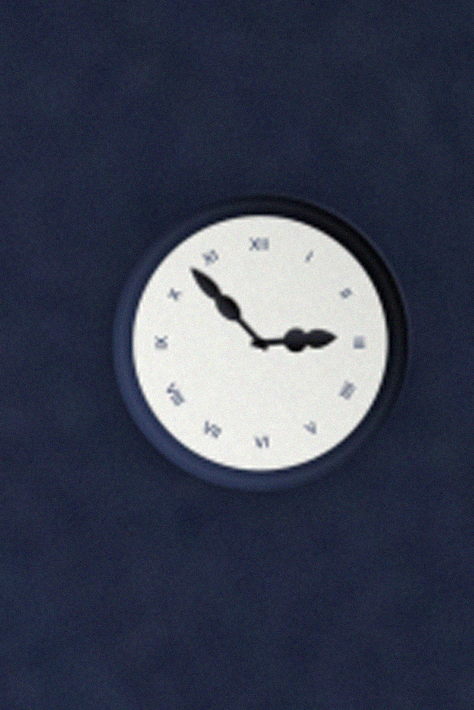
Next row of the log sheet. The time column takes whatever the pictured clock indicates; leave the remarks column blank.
2:53
